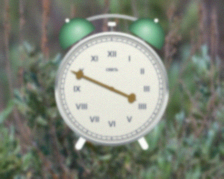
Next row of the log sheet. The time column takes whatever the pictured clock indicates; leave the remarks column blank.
3:49
